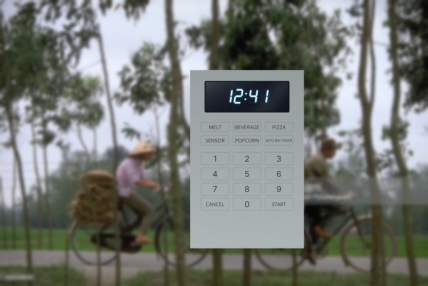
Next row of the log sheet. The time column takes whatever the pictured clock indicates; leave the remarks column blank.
12:41
